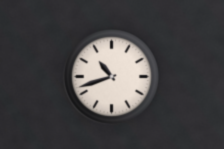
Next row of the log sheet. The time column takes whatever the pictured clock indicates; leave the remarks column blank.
10:42
